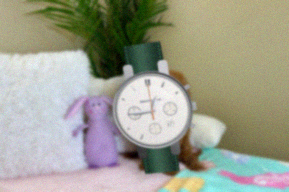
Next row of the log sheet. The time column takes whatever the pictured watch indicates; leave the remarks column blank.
12:45
